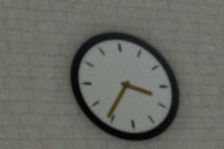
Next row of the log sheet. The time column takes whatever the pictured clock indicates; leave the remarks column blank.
3:36
